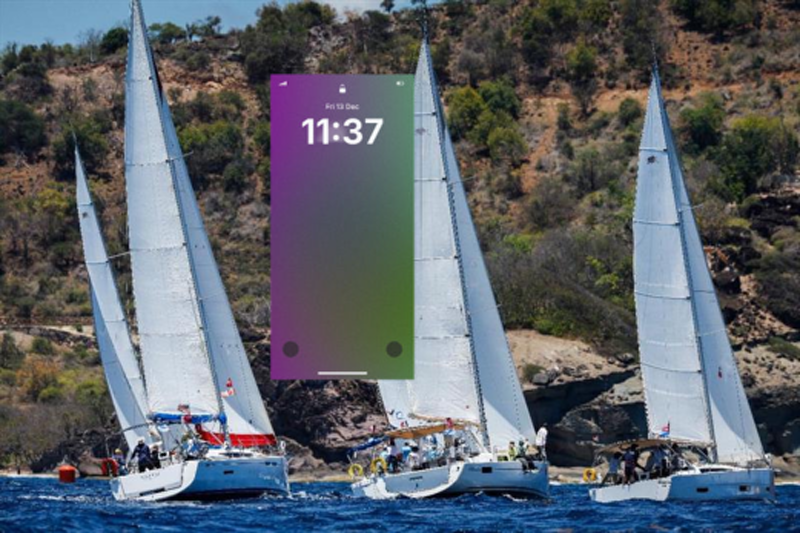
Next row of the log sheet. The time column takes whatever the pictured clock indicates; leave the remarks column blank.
11:37
